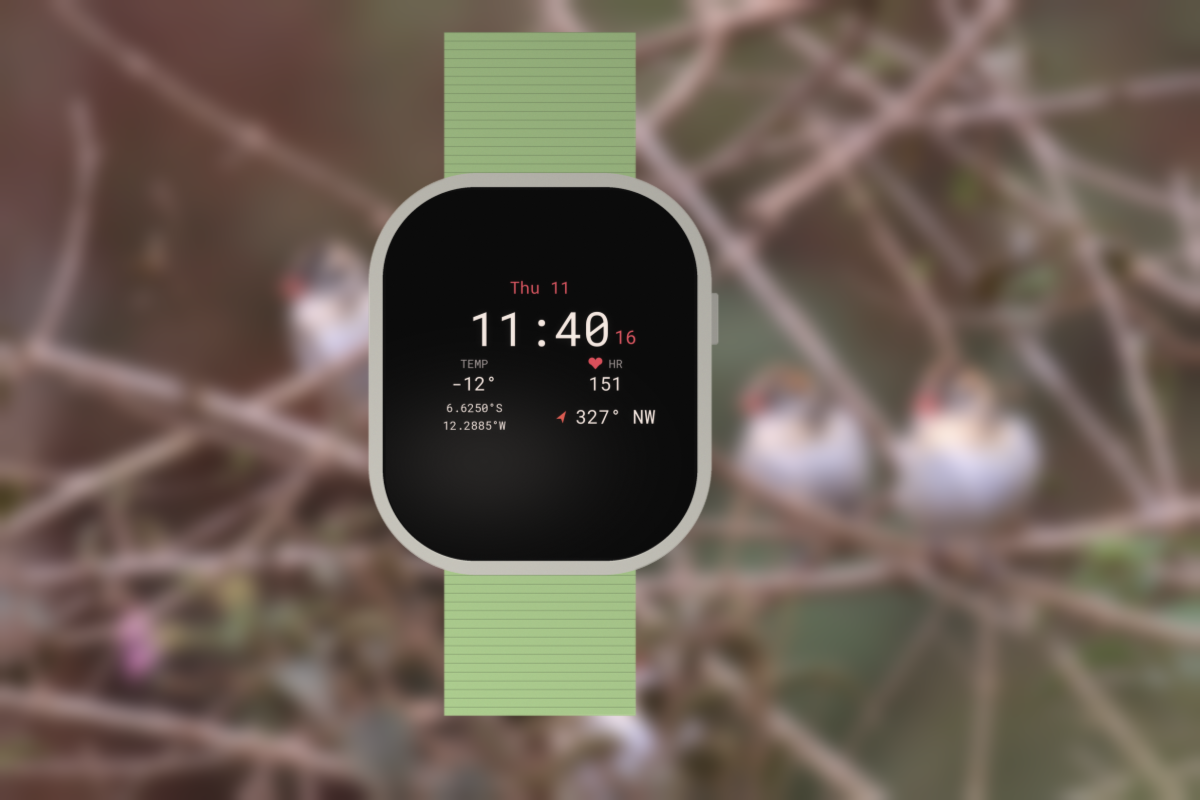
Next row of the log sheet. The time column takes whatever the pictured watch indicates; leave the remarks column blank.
11:40:16
